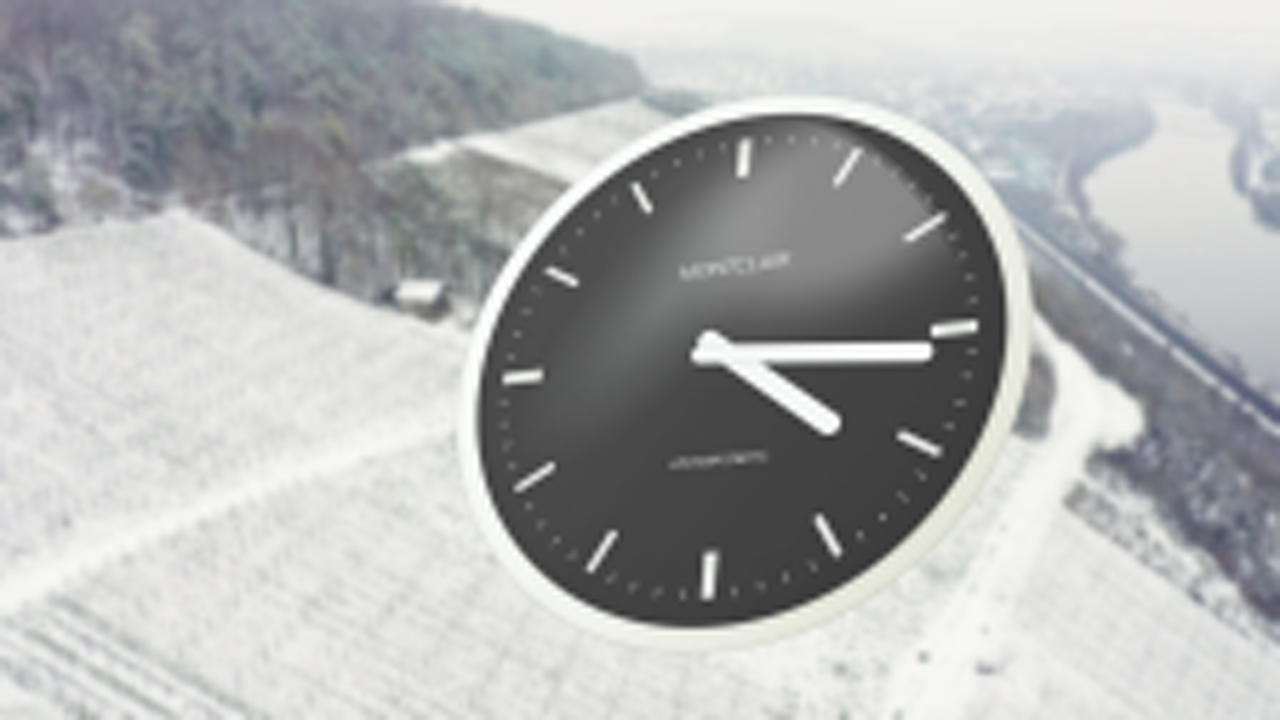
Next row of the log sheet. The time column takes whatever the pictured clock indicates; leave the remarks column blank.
4:16
